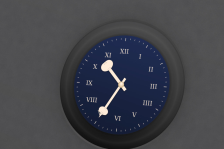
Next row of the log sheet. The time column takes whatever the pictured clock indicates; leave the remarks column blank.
10:35
